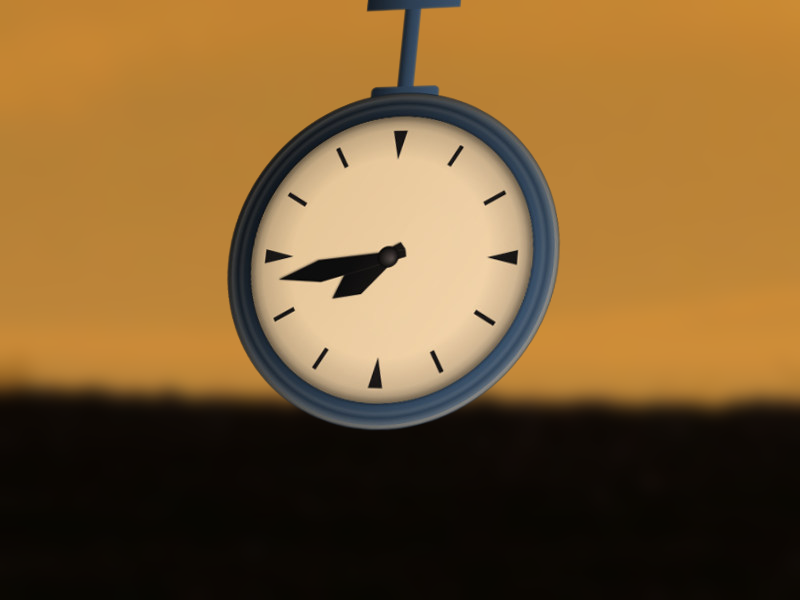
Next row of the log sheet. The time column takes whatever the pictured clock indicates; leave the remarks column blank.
7:43
